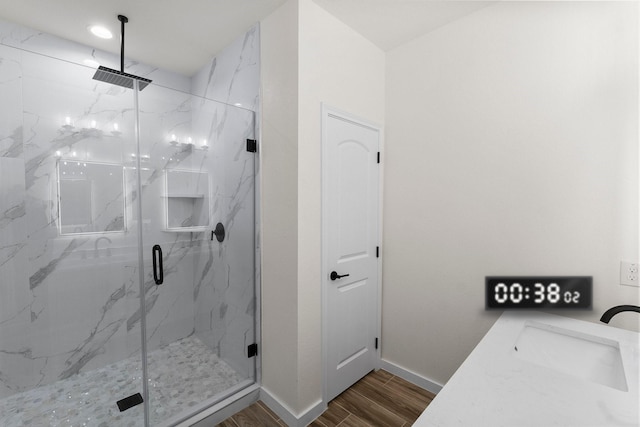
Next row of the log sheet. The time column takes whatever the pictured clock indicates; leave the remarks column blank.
0:38:02
